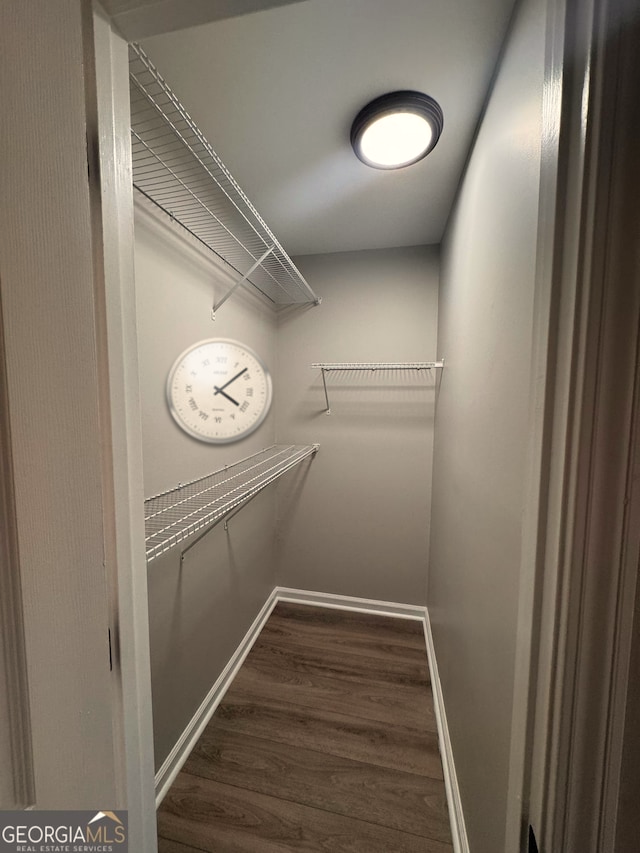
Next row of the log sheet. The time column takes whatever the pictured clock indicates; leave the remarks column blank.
4:08
